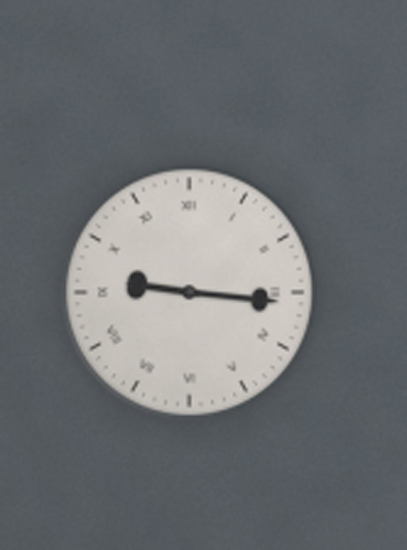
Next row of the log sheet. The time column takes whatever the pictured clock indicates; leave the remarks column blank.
9:16
